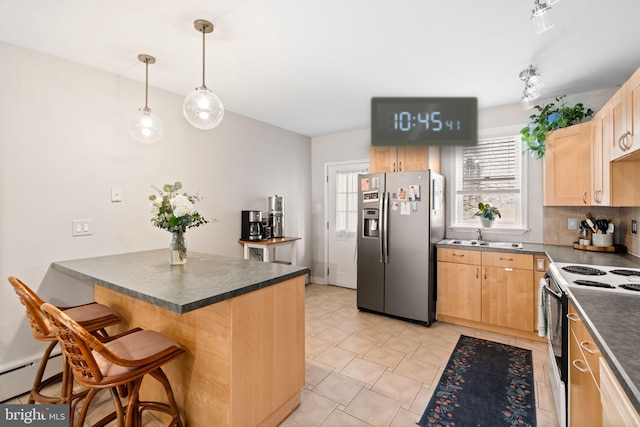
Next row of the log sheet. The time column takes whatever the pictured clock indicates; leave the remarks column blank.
10:45:41
